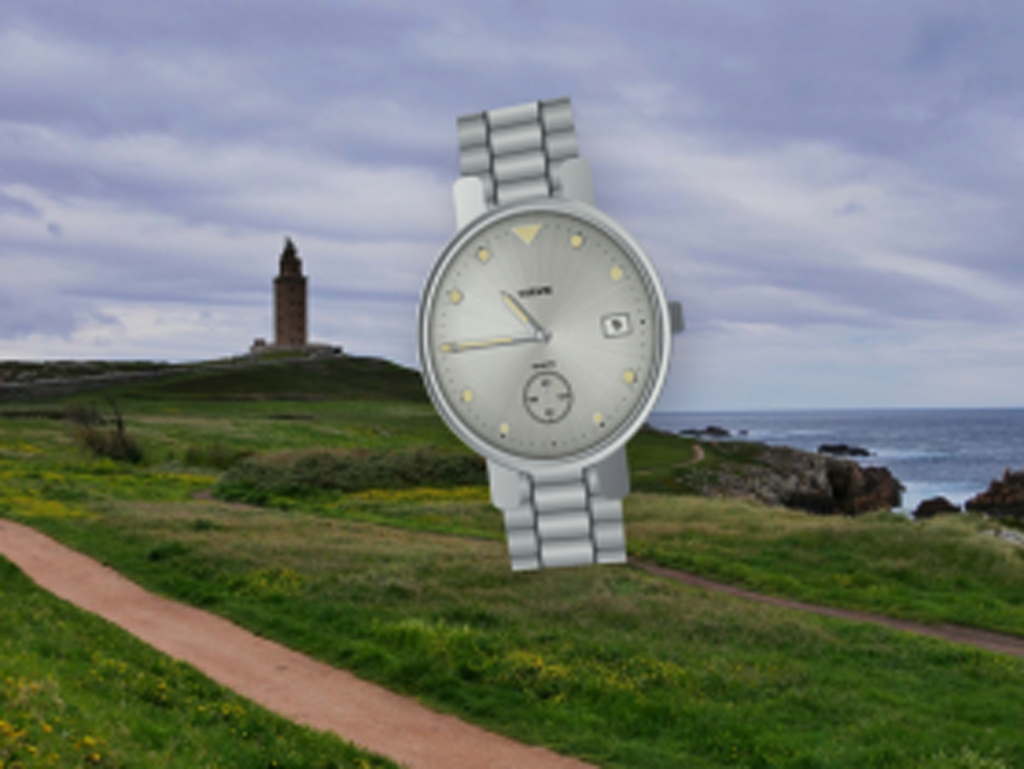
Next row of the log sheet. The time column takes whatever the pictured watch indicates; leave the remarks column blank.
10:45
